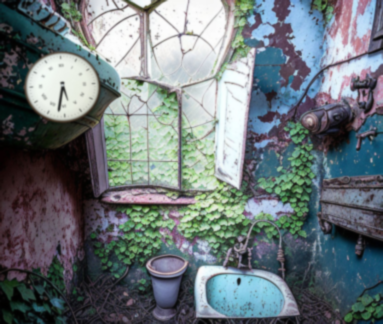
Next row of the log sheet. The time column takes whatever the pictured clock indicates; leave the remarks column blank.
5:32
